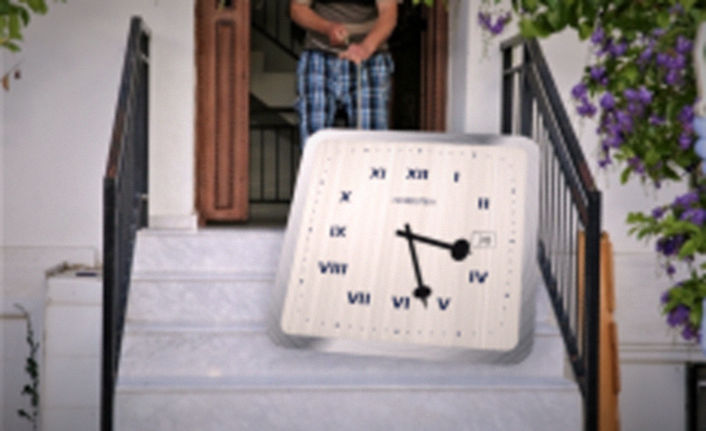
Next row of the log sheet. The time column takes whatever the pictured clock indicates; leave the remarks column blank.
3:27
